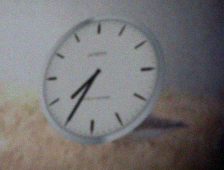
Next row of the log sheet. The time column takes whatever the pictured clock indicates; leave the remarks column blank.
7:35
